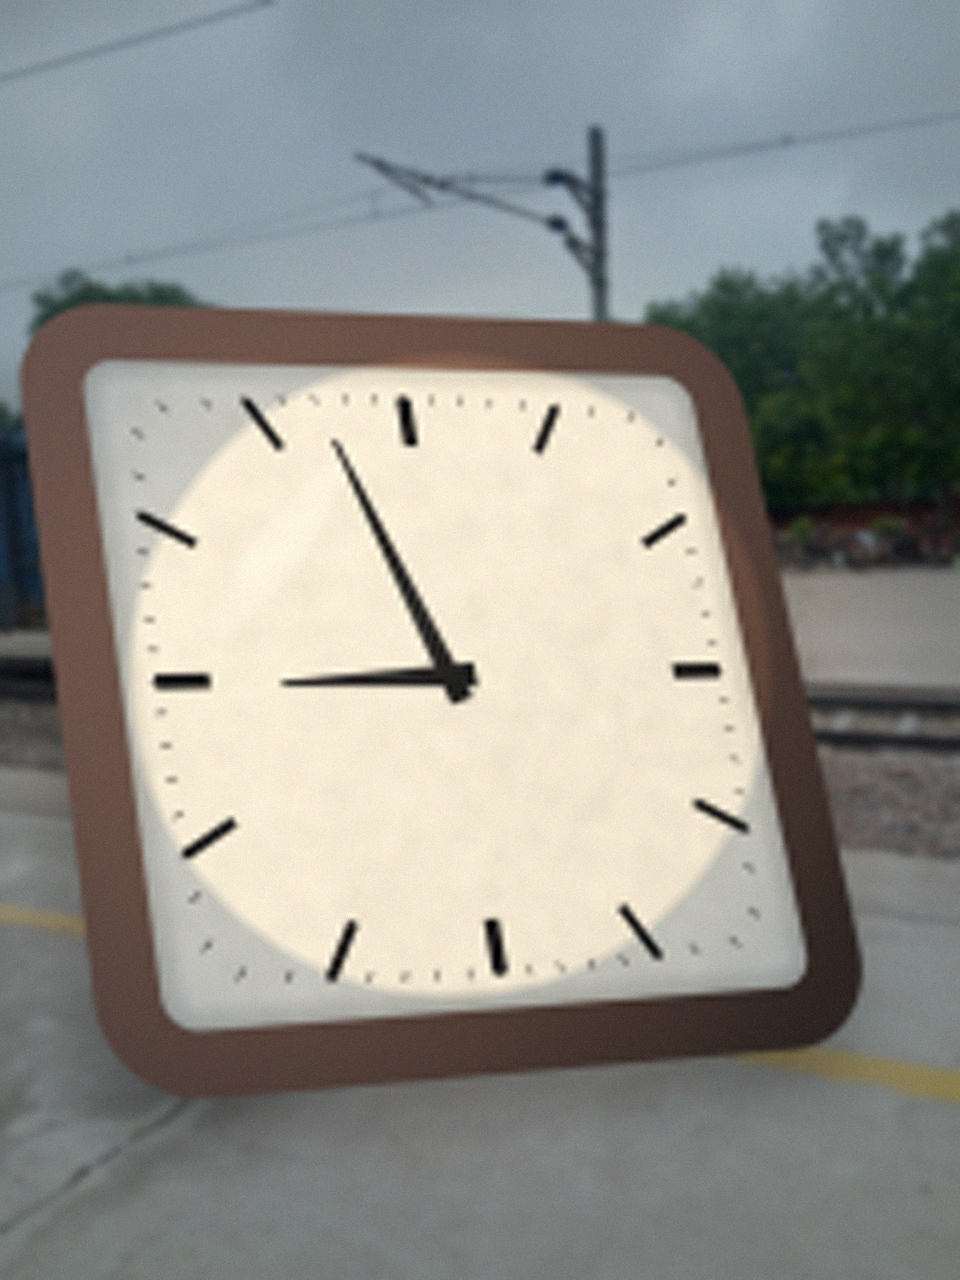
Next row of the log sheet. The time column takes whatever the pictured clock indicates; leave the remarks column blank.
8:57
